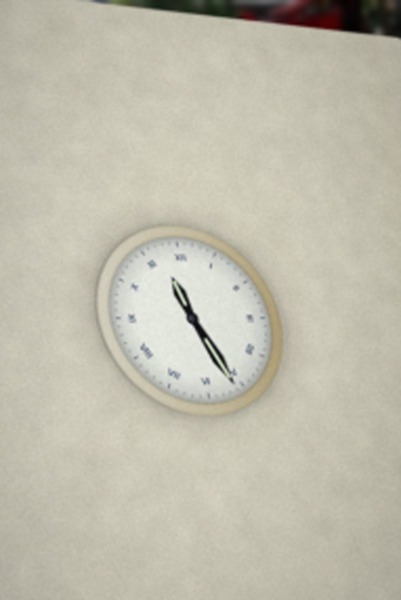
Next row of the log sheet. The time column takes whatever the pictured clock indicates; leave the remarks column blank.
11:26
